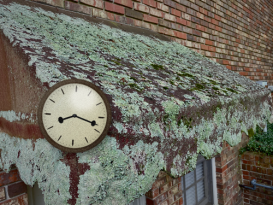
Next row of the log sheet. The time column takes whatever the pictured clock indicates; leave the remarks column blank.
8:18
